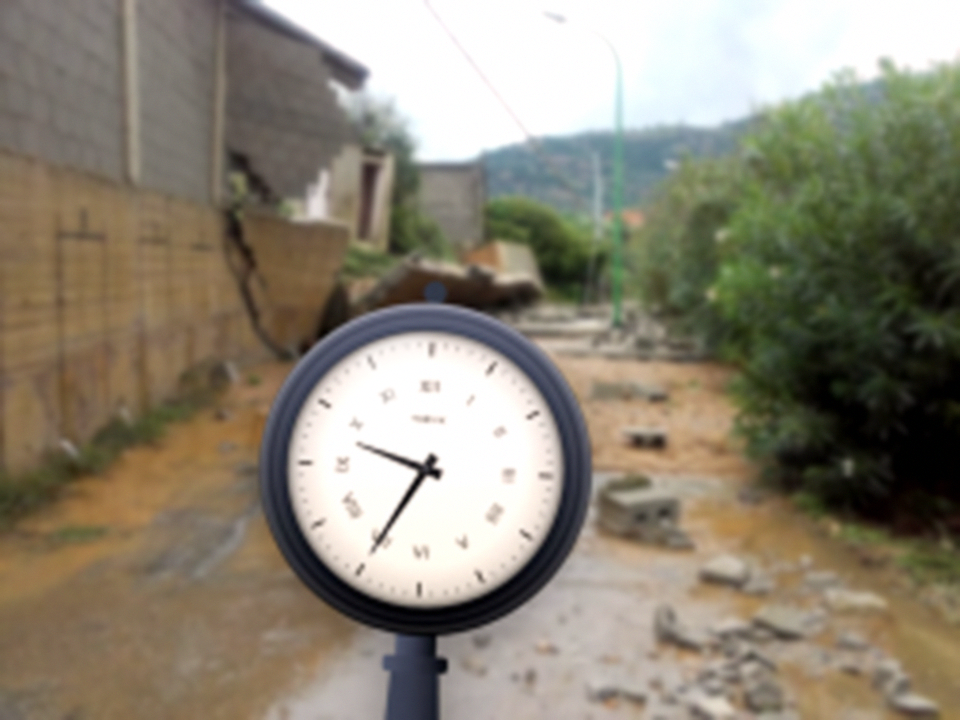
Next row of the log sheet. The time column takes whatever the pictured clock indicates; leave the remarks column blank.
9:35
